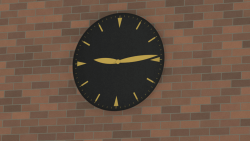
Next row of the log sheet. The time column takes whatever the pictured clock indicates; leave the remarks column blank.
9:14
